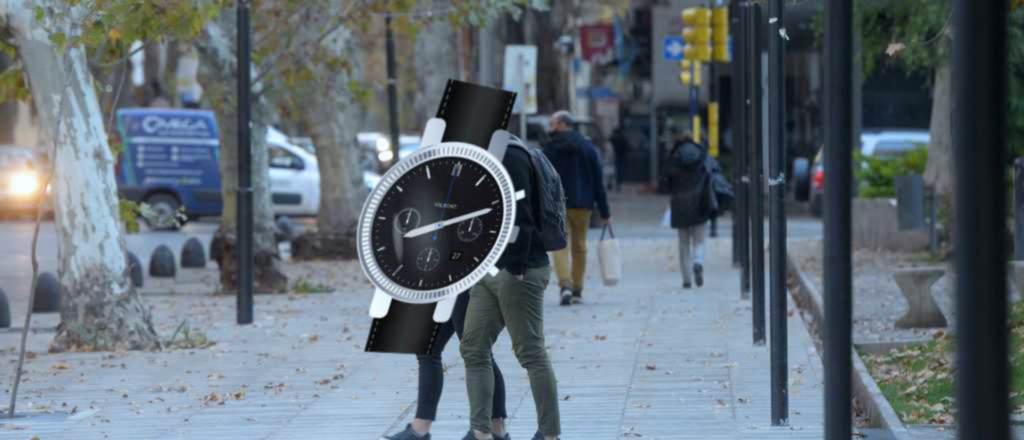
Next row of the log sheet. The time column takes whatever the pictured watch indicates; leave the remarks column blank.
8:11
